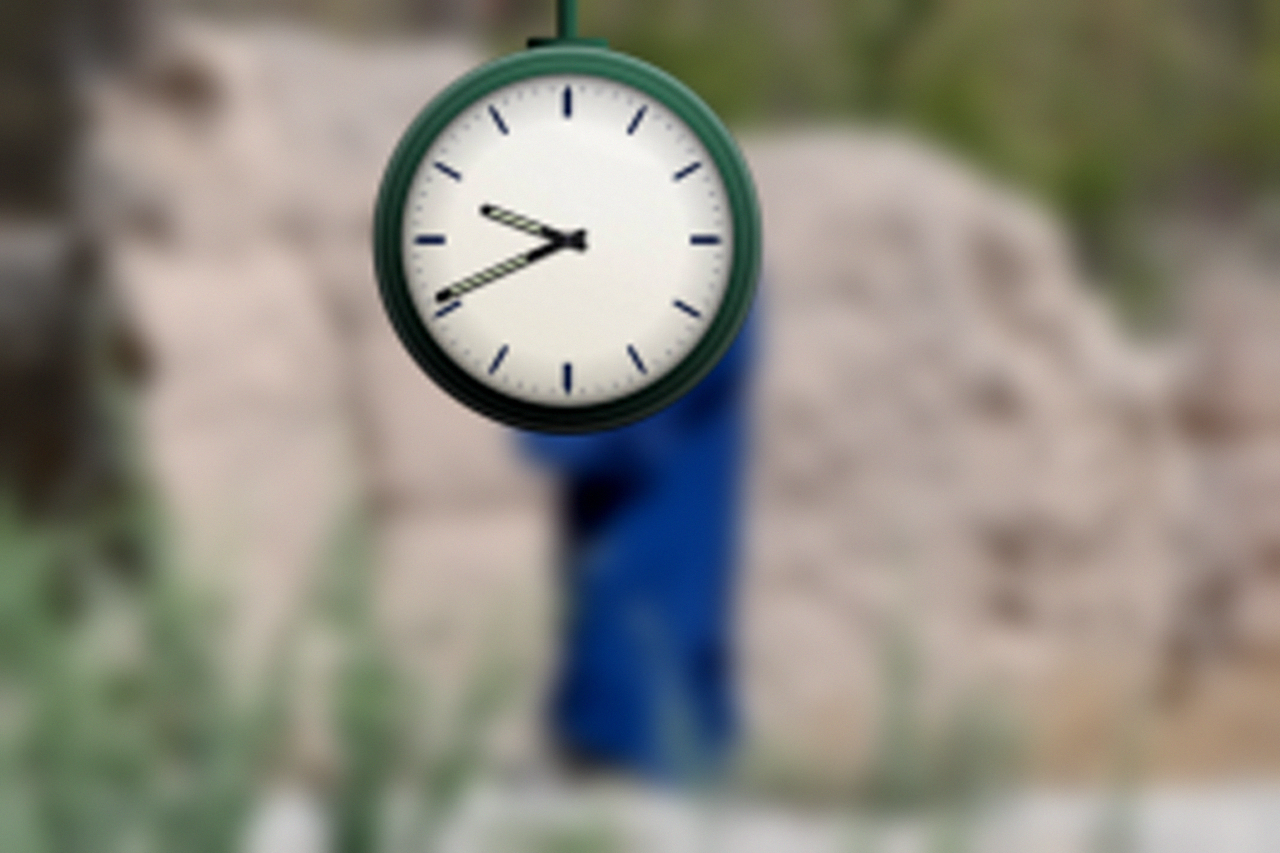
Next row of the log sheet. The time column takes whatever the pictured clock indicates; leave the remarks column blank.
9:41
